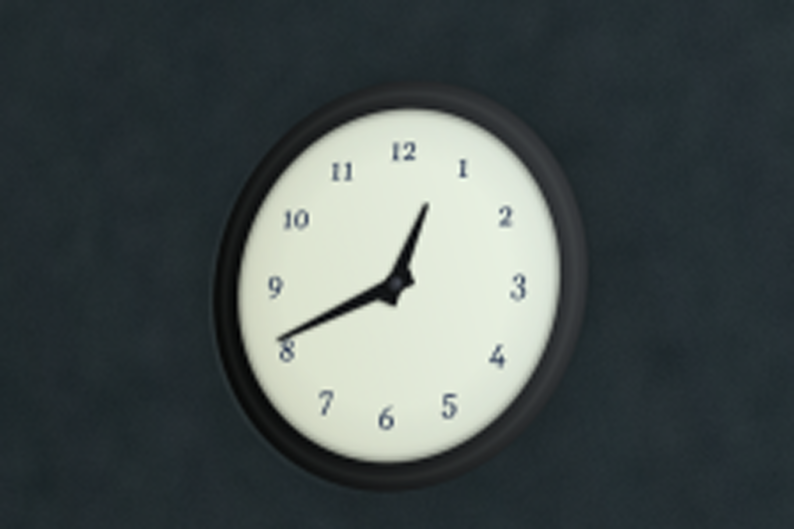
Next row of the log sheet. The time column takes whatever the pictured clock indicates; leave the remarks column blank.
12:41
